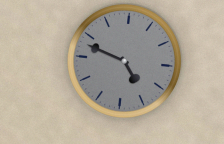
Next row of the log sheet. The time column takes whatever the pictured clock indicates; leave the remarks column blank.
4:48
